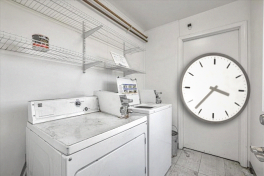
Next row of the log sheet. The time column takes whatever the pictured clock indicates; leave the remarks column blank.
3:37
